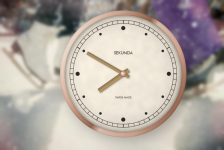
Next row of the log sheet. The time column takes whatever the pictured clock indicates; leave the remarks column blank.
7:50
